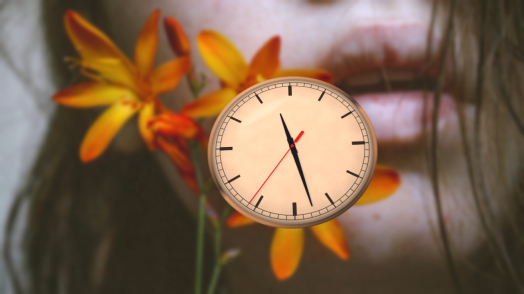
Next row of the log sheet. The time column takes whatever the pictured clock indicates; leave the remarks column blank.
11:27:36
